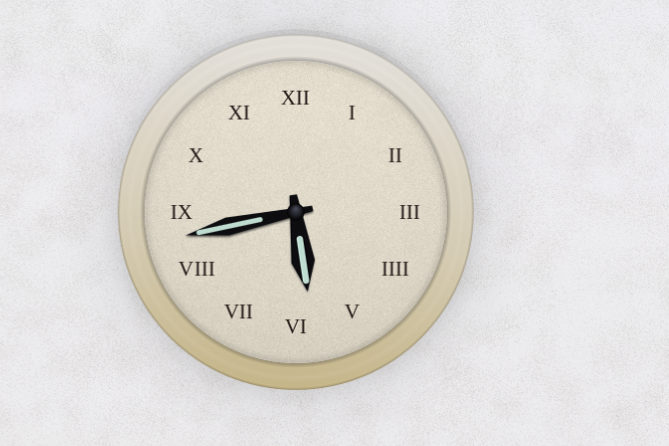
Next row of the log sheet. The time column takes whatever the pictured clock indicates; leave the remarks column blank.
5:43
